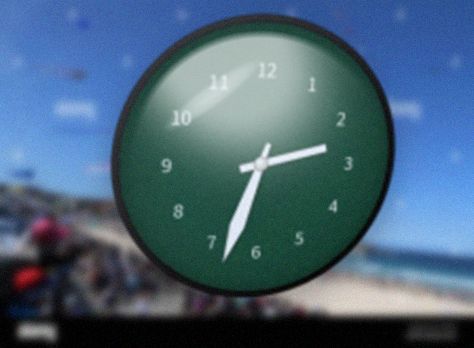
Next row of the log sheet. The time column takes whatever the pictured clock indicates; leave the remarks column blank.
2:33
